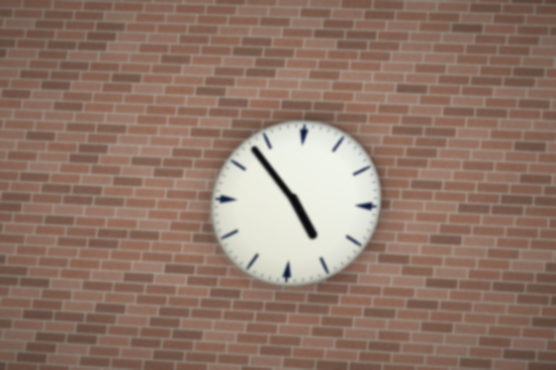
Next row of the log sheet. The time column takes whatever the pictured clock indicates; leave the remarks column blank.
4:53
